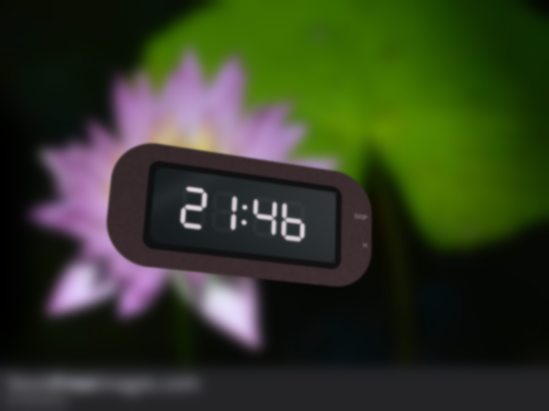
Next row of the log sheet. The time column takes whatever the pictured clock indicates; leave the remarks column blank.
21:46
